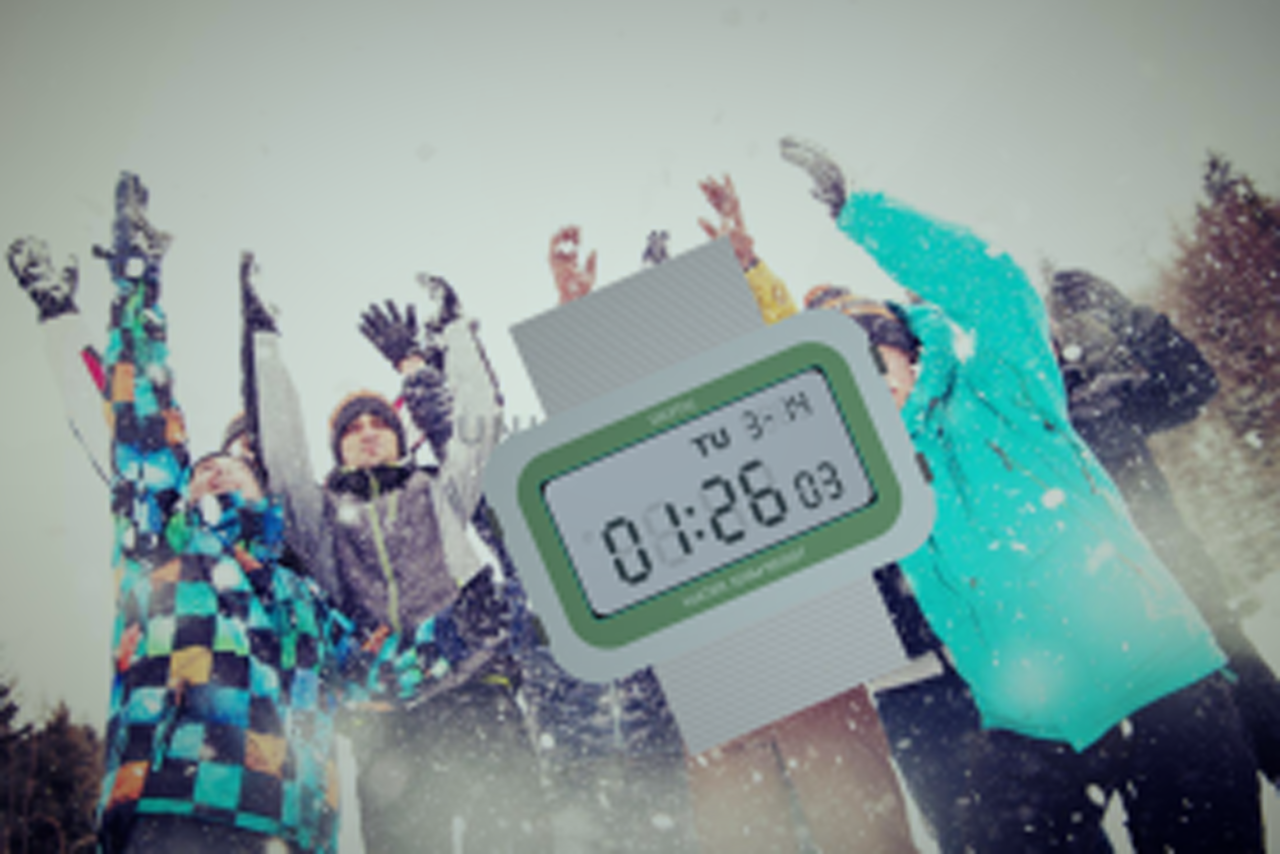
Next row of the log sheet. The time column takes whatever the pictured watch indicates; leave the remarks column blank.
1:26:03
